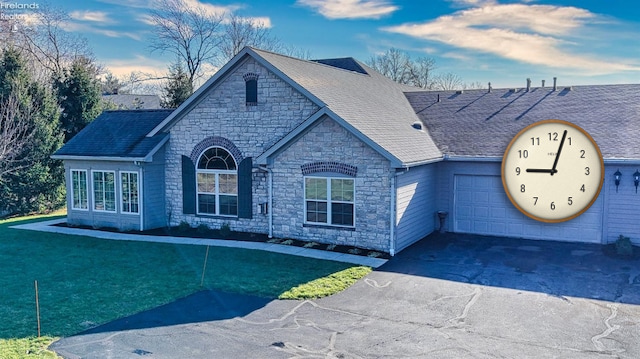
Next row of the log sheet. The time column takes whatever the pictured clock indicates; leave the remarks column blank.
9:03
